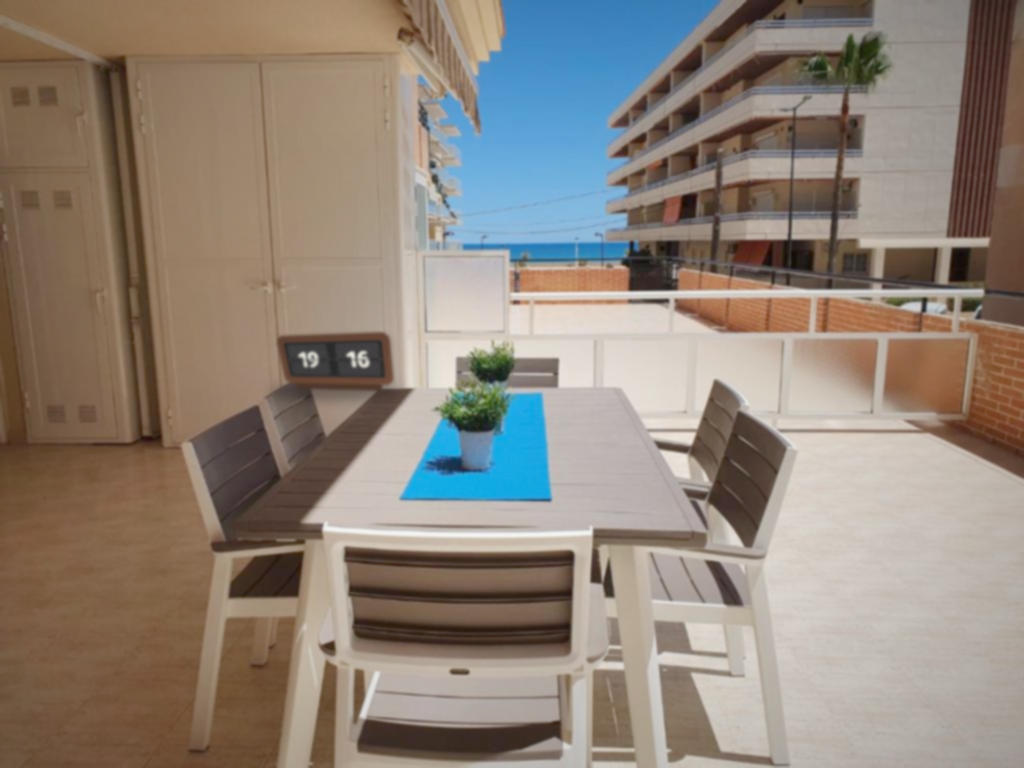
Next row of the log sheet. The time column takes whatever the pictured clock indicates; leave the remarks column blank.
19:16
